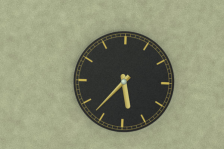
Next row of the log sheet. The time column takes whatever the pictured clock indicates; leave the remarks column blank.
5:37
